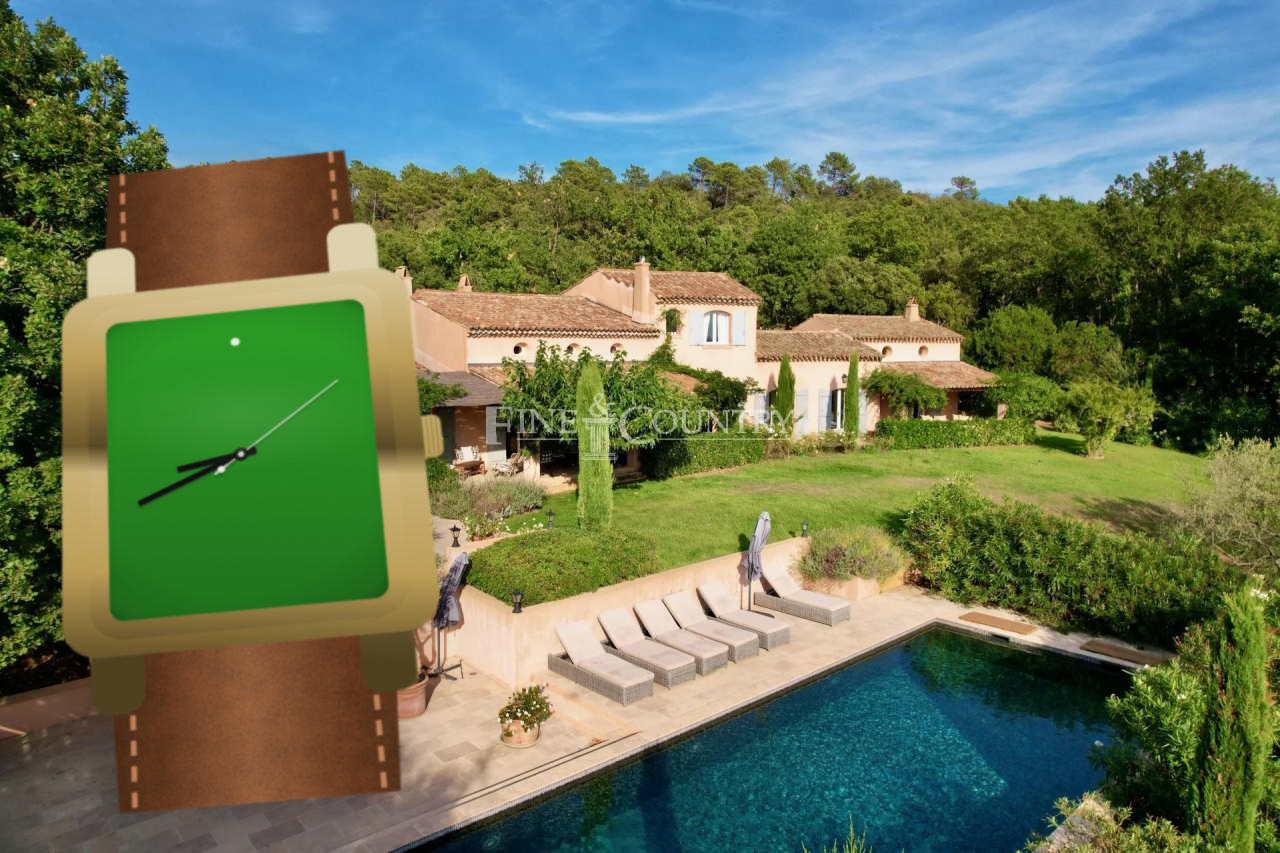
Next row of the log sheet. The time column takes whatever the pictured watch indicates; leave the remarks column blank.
8:41:09
